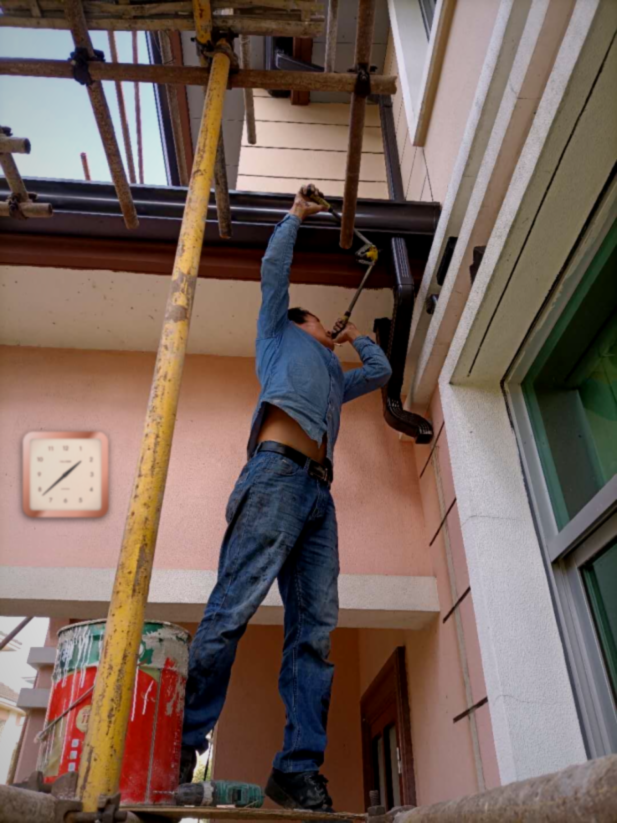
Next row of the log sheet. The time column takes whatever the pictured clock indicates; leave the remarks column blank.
1:38
